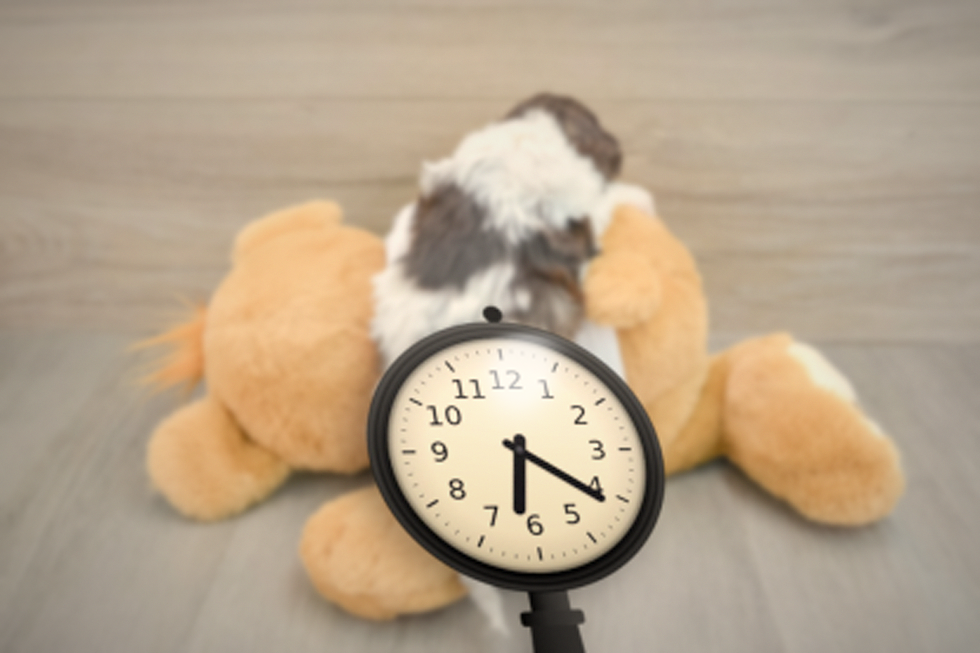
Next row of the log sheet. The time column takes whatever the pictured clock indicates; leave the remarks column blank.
6:21
